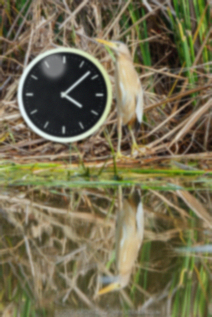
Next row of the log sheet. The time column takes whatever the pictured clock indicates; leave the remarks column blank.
4:08
